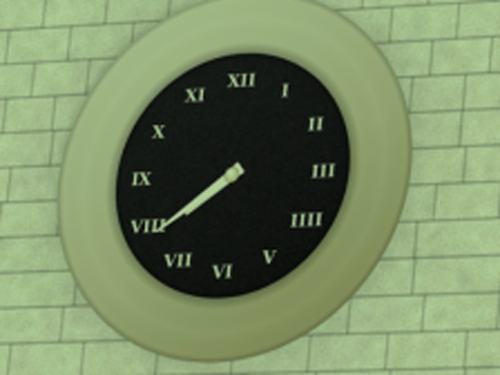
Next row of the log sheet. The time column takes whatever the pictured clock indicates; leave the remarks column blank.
7:39
